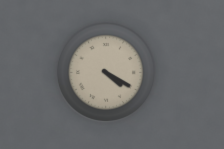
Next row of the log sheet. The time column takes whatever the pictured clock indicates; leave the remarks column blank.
4:20
